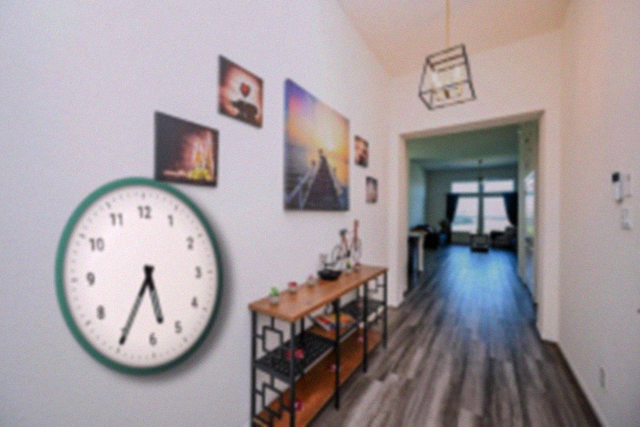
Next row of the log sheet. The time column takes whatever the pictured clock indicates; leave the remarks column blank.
5:35
